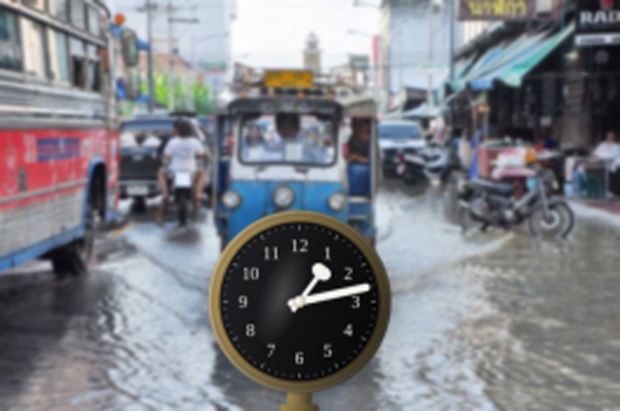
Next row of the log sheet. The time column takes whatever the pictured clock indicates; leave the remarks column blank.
1:13
